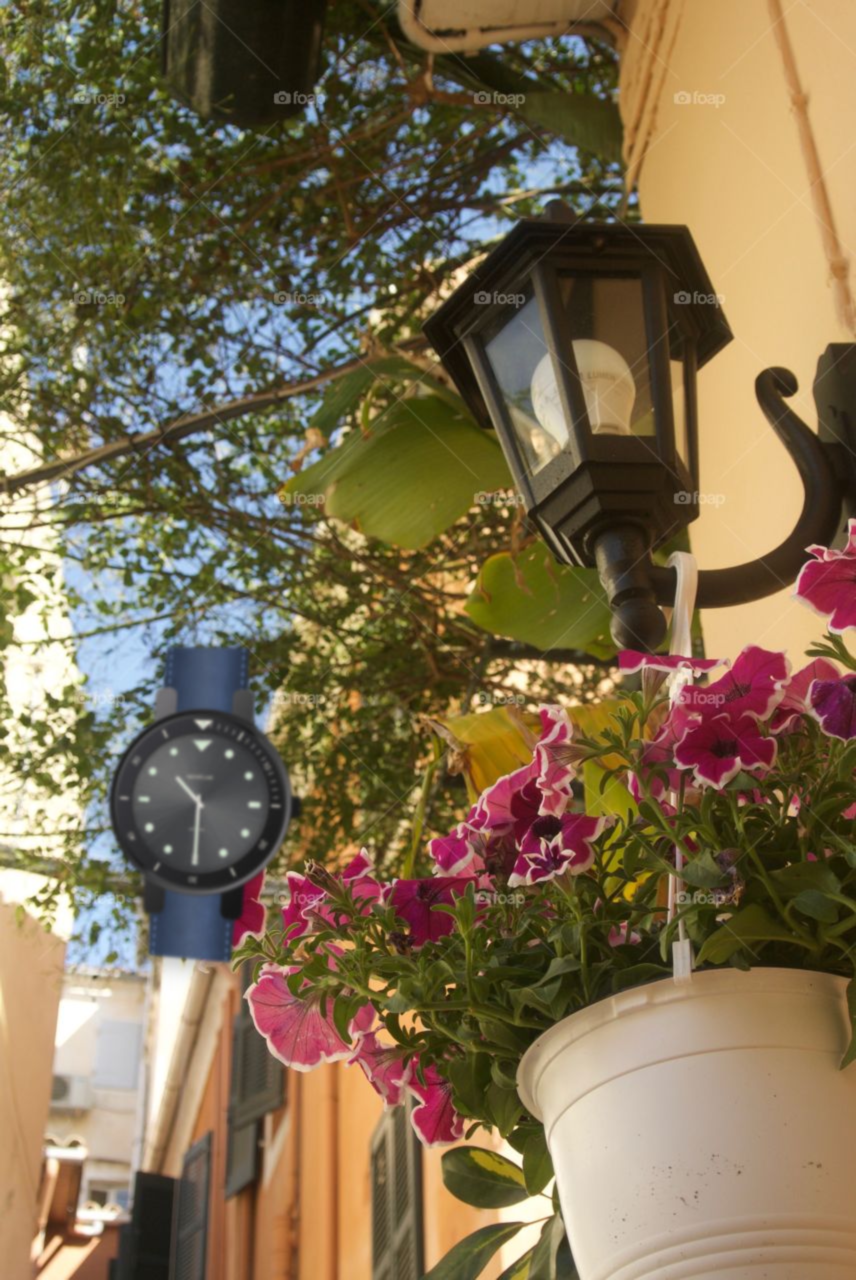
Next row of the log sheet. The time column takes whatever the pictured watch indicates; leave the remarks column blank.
10:30
